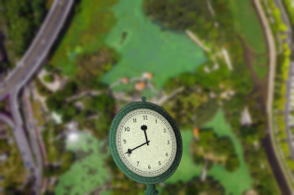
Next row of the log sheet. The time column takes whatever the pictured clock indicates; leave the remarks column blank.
11:41
